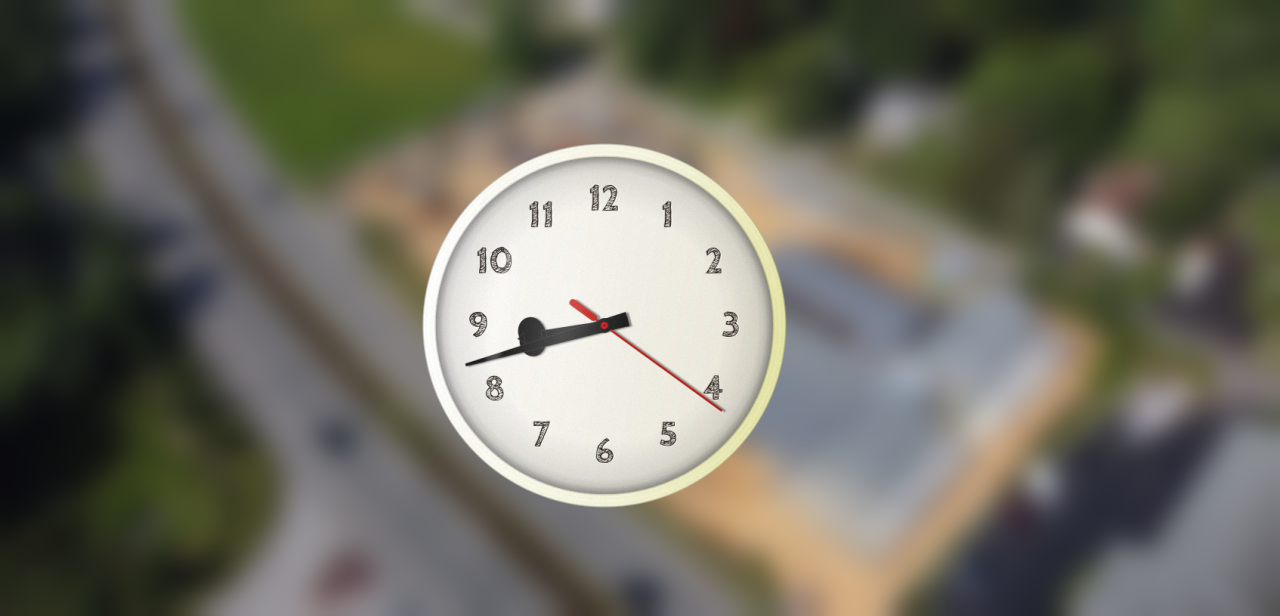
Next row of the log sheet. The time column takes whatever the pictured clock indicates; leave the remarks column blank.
8:42:21
